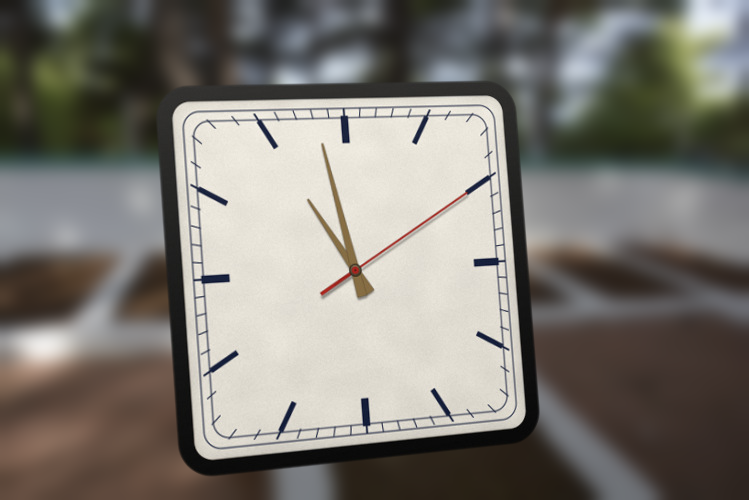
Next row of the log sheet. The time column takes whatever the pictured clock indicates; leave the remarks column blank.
10:58:10
